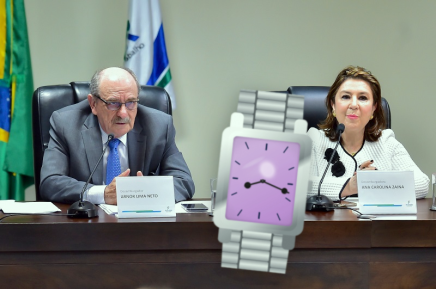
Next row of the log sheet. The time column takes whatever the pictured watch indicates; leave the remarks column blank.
8:18
